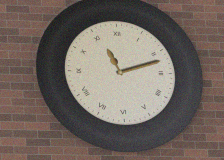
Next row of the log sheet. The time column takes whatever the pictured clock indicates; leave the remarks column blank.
11:12
